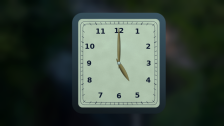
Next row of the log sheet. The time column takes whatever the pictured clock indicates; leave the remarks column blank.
5:00
